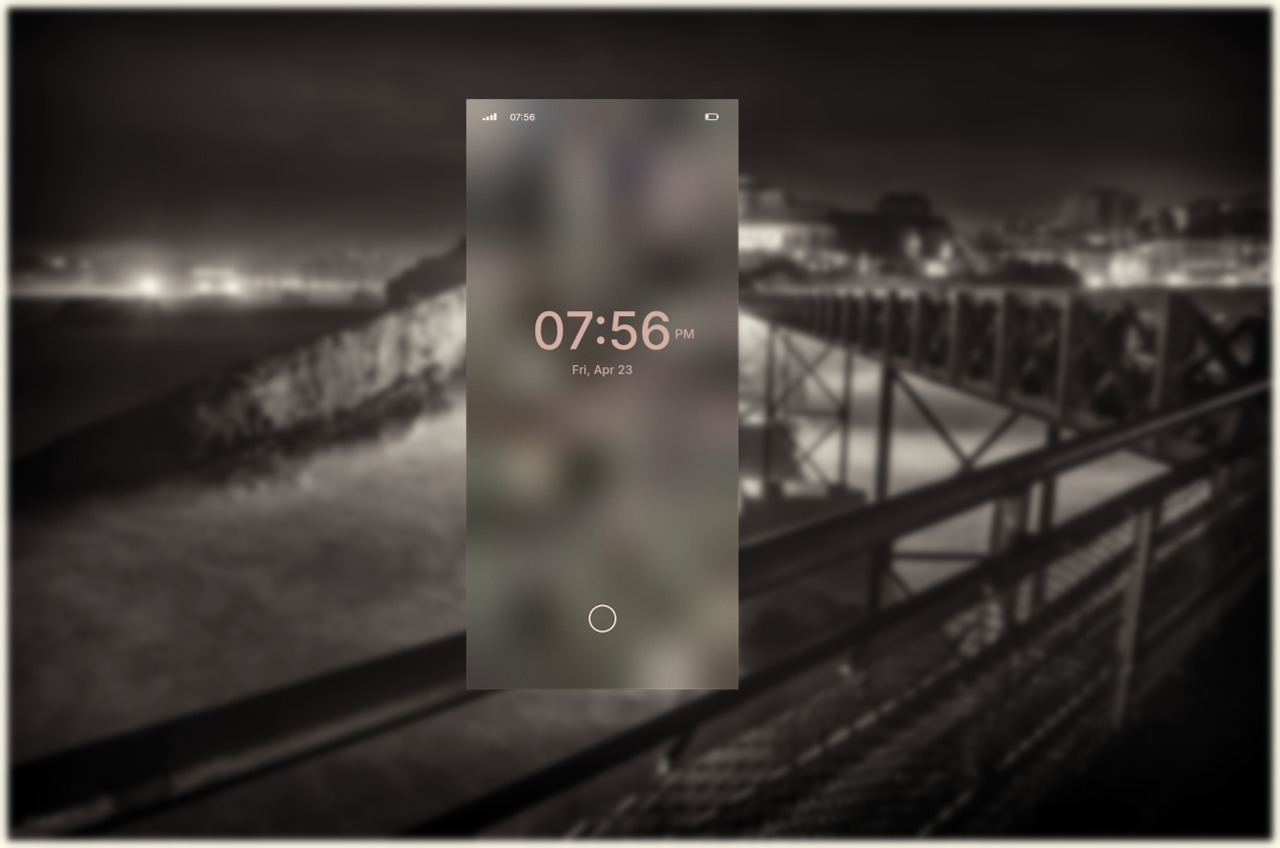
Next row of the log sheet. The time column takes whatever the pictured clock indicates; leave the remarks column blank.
7:56
